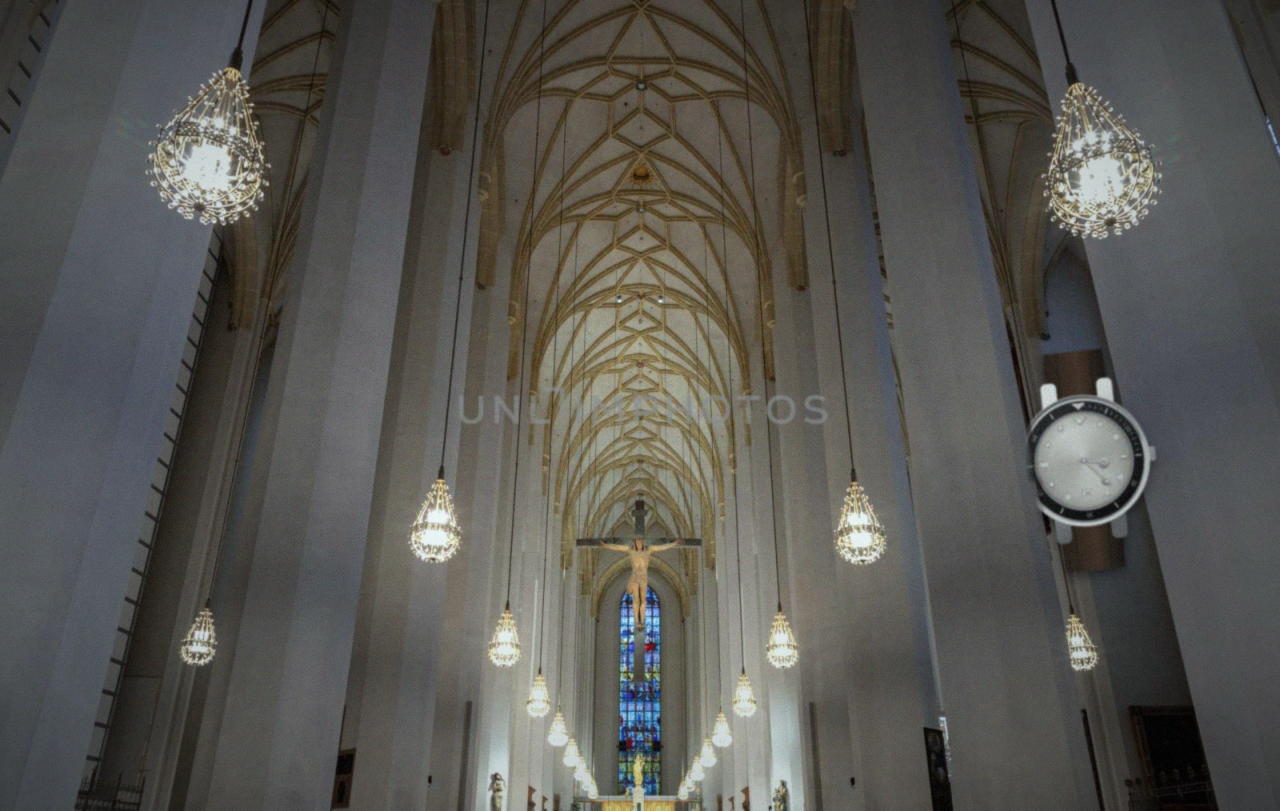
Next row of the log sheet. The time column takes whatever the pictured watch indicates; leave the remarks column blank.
3:23
